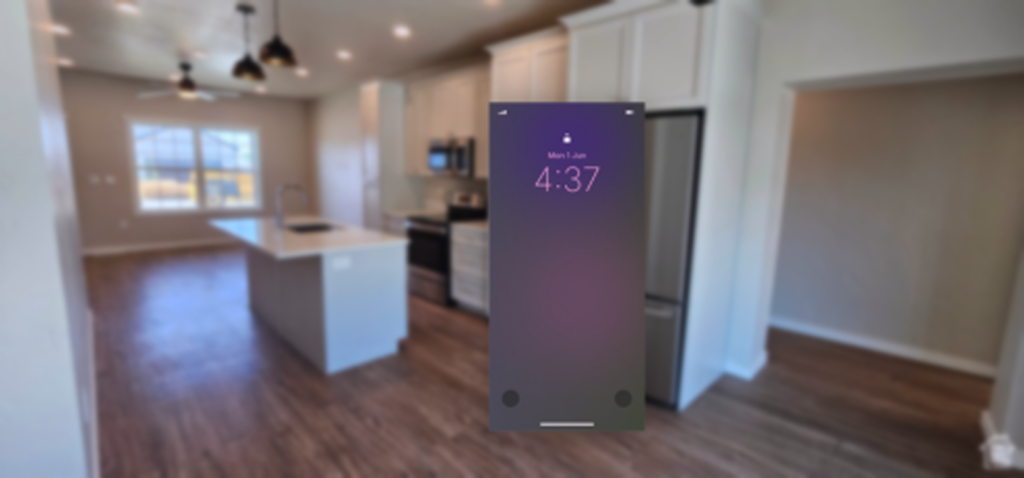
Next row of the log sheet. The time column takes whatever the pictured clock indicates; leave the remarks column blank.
4:37
